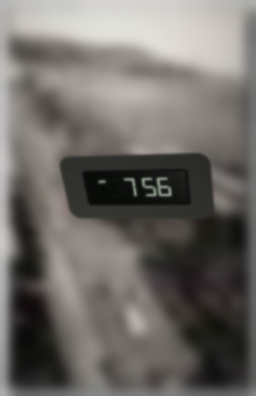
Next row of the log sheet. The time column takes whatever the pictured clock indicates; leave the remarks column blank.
7:56
